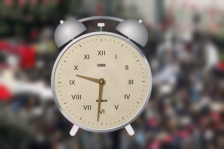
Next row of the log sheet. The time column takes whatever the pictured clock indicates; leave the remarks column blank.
9:31
